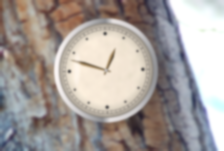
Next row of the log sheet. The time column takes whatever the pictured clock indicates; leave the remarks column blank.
12:48
